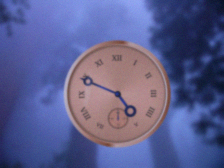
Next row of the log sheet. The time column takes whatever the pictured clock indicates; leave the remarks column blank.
4:49
